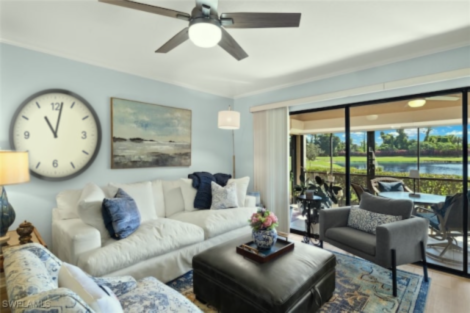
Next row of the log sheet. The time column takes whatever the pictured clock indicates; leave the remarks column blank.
11:02
